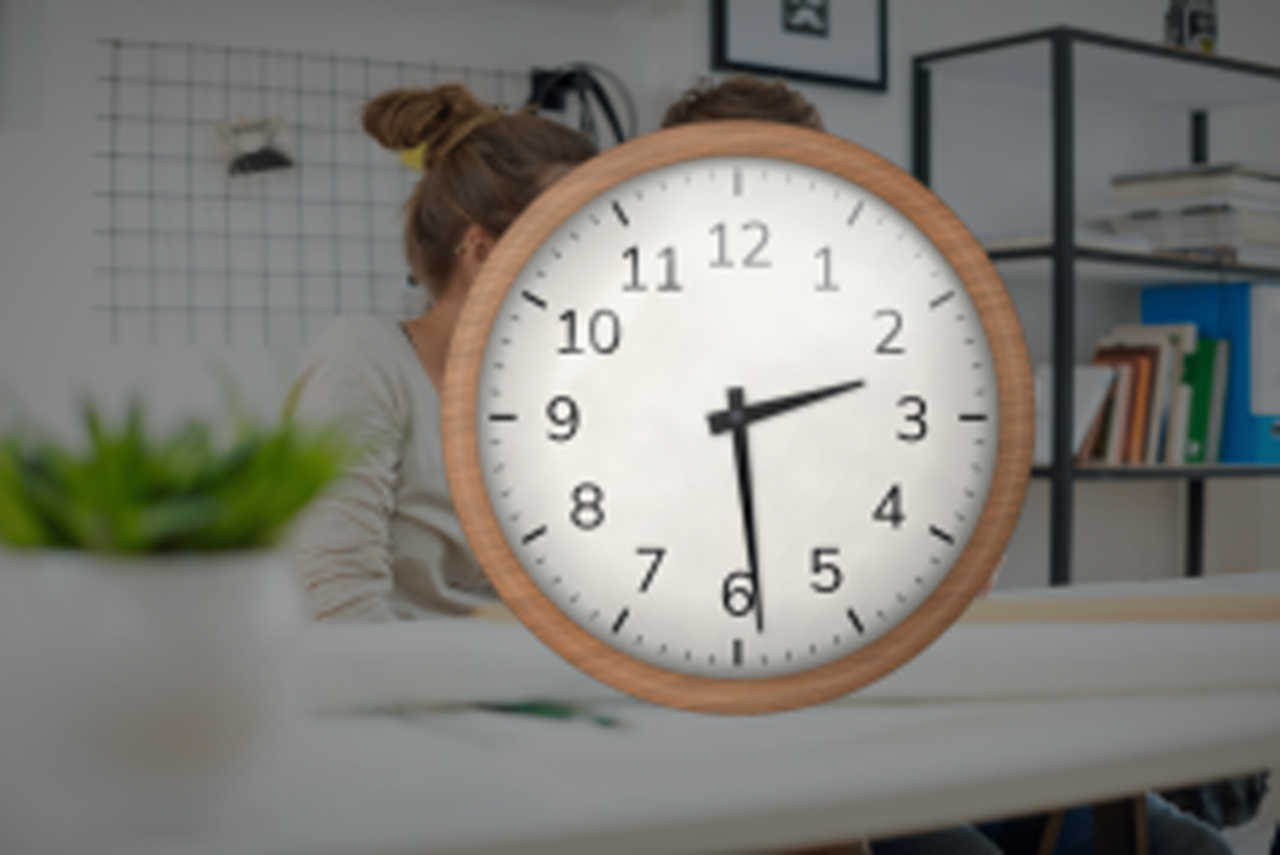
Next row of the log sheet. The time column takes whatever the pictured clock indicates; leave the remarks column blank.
2:29
